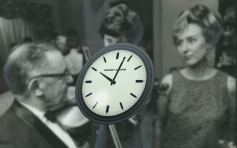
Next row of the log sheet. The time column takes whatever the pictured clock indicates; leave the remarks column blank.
10:03
